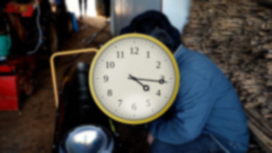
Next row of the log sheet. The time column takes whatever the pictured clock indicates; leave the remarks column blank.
4:16
